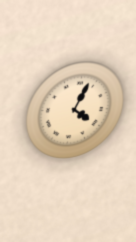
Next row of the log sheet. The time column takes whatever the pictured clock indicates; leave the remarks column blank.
4:03
